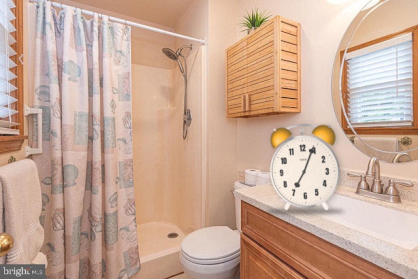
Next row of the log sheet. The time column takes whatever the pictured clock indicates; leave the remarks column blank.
7:04
